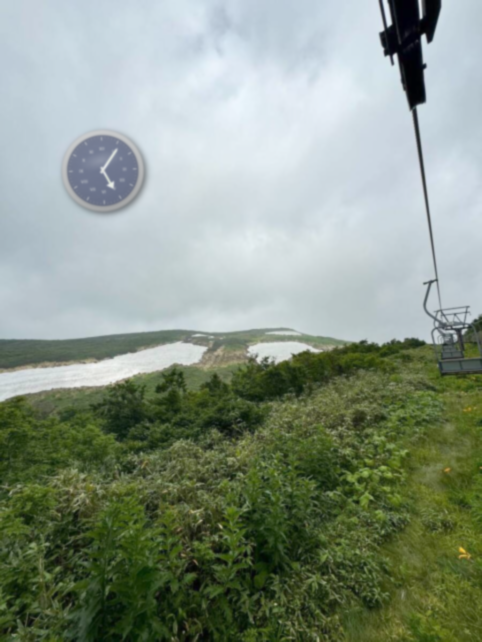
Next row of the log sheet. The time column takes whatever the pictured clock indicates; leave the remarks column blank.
5:06
